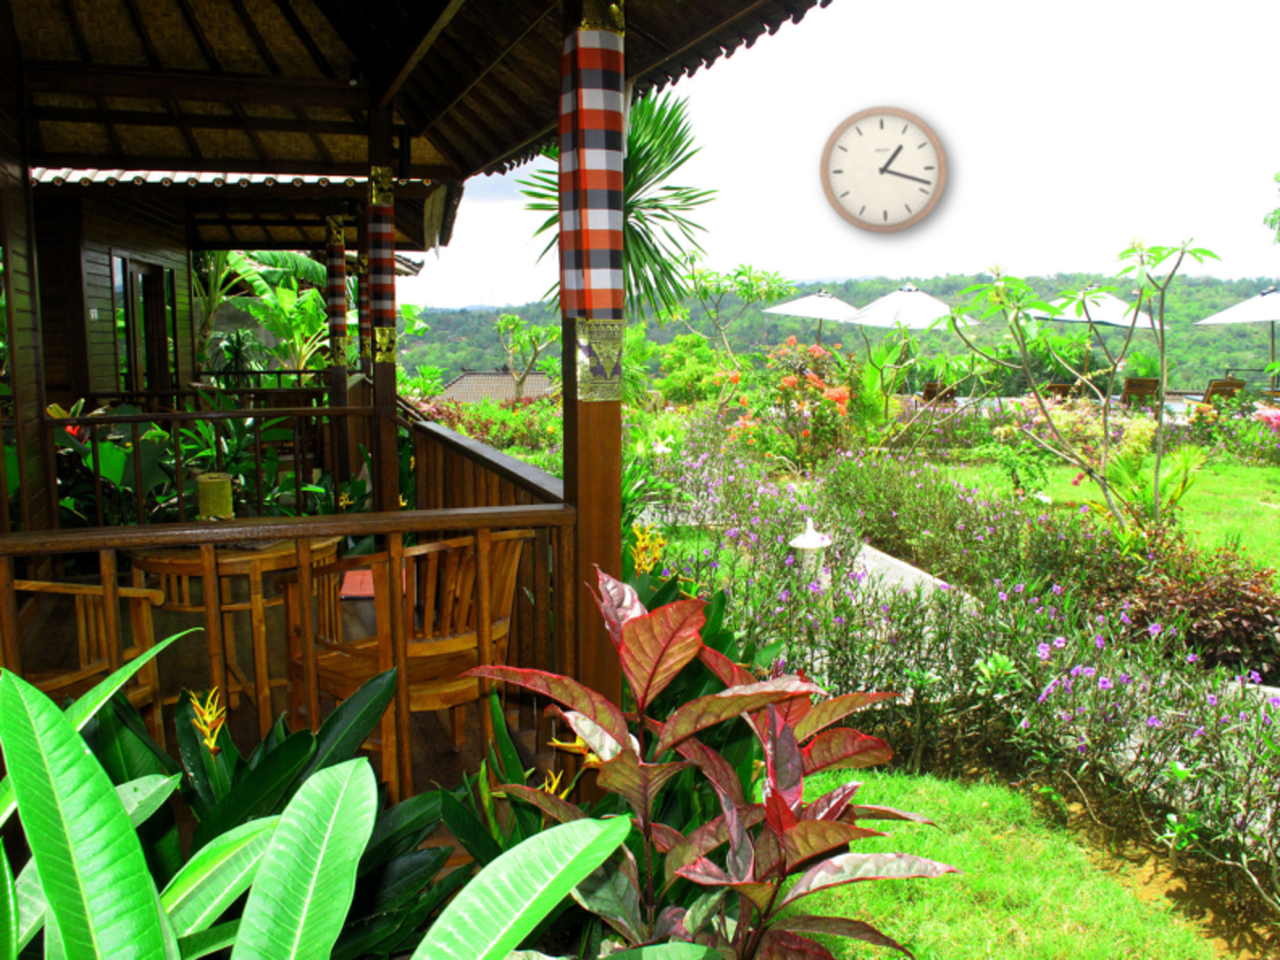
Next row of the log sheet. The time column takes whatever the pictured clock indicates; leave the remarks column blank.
1:18
